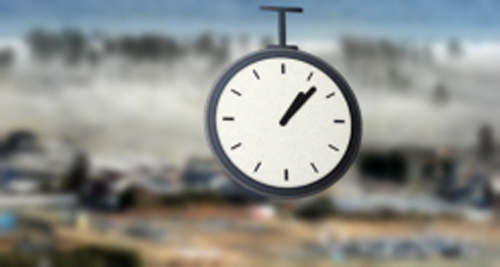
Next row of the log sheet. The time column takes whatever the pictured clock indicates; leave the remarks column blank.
1:07
